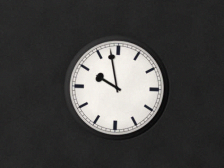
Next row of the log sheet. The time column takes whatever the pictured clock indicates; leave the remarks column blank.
9:58
